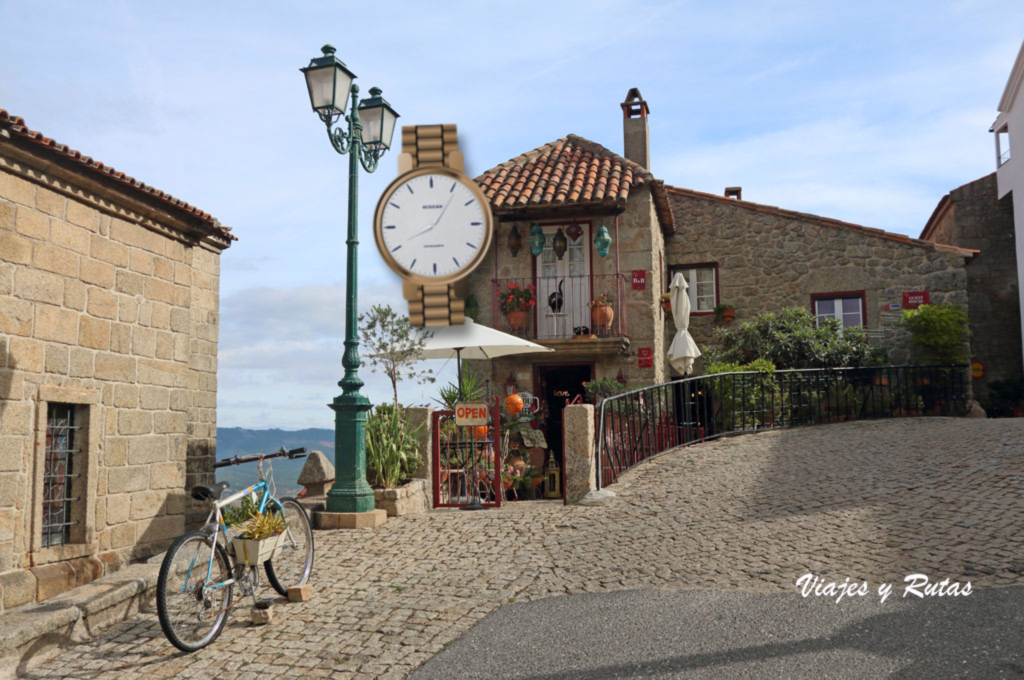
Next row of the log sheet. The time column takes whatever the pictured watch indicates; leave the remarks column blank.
8:06
